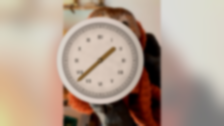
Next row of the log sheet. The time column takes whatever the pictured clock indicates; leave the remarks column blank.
1:38
